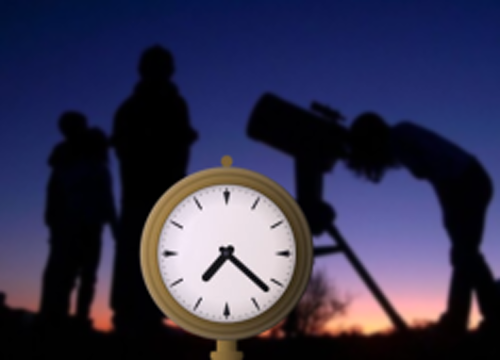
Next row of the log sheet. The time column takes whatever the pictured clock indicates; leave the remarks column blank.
7:22
